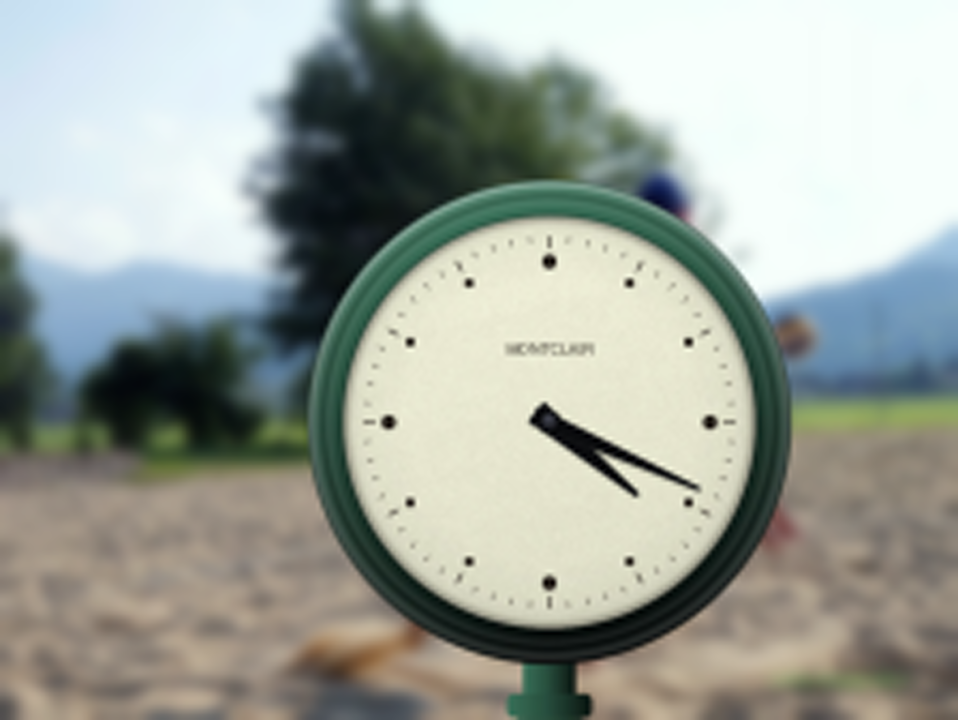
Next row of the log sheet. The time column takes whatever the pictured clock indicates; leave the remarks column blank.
4:19
